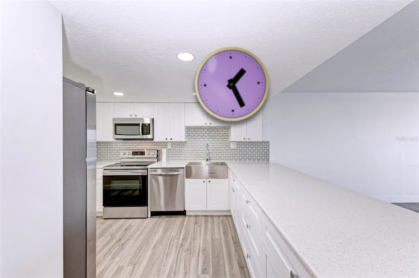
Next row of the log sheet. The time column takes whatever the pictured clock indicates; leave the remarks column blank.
1:26
